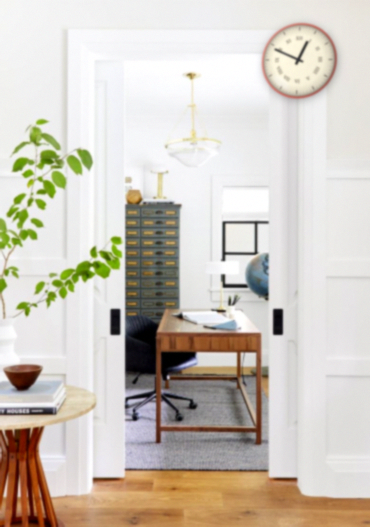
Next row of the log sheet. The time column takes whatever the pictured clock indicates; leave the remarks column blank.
12:49
